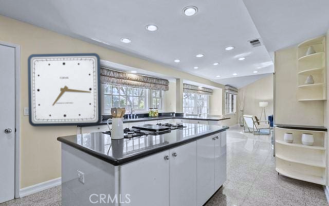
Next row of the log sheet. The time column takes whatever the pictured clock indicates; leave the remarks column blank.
7:16
